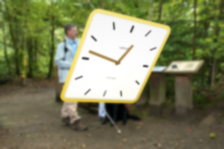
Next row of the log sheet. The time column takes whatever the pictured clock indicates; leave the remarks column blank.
12:47
